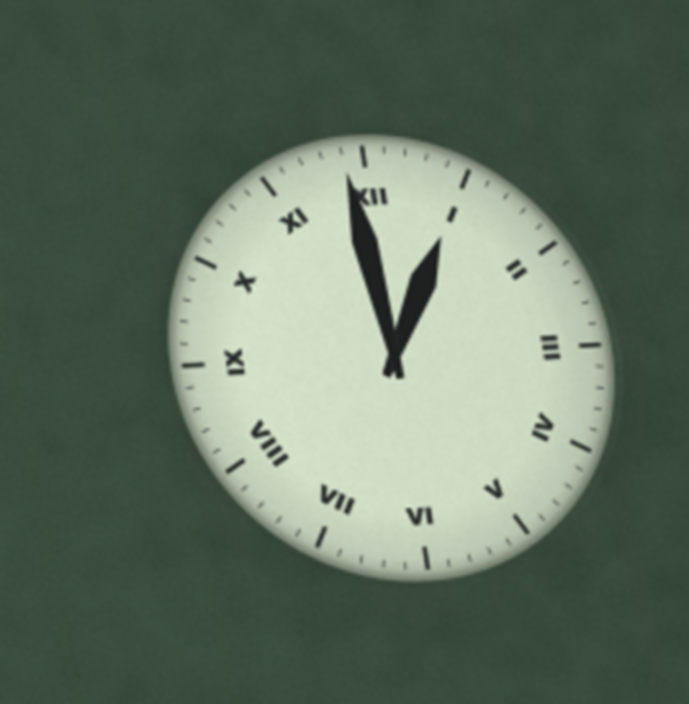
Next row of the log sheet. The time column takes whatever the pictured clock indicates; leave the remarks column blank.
12:59
